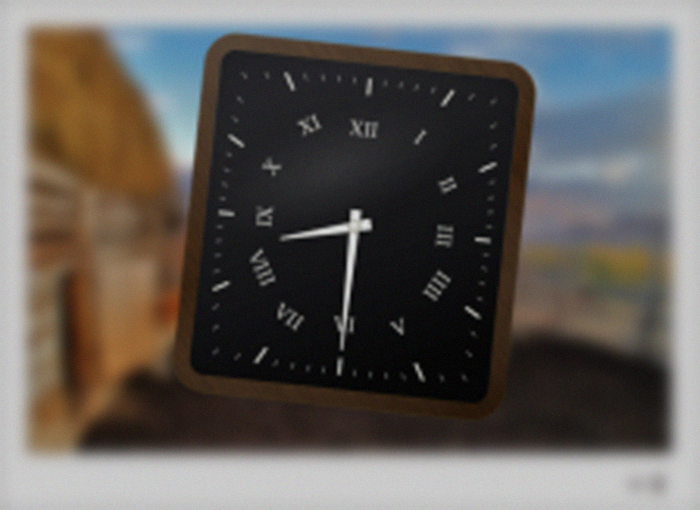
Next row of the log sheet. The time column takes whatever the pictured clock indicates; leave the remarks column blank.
8:30
